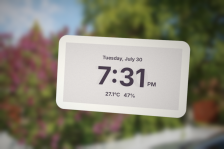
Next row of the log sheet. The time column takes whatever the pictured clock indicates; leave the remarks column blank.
7:31
